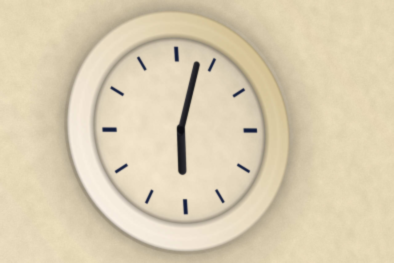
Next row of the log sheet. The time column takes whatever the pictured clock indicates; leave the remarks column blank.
6:03
